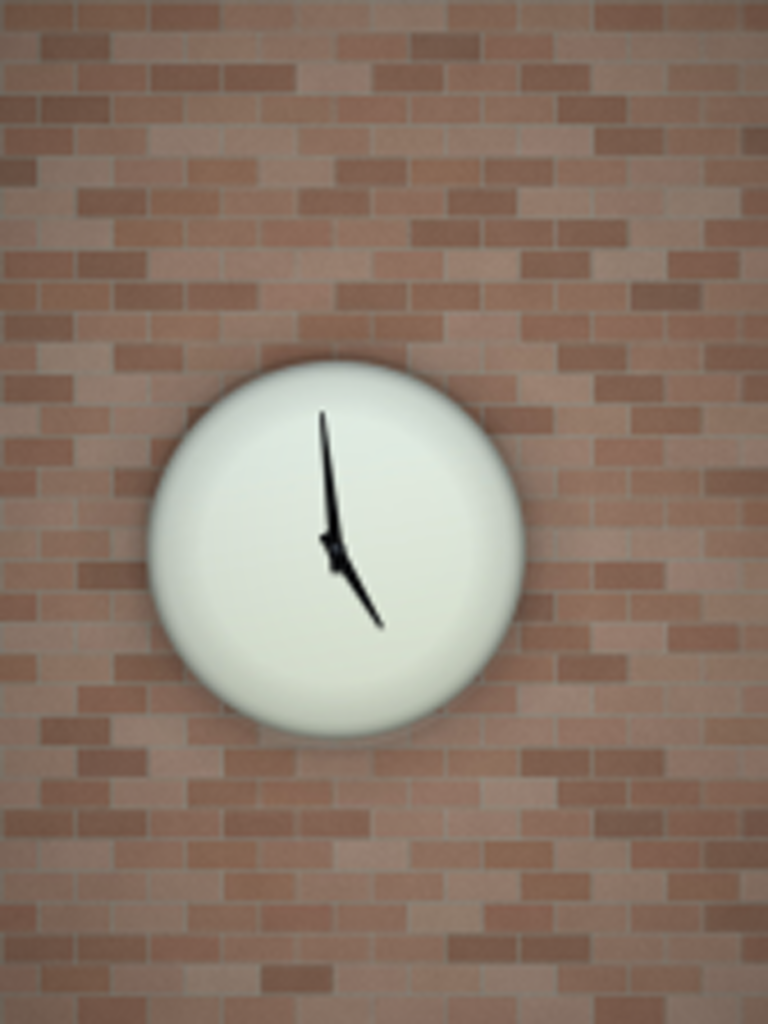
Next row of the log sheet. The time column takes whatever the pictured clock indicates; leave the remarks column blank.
4:59
